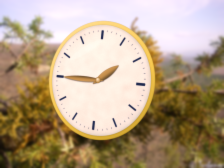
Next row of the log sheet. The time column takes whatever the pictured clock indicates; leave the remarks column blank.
1:45
